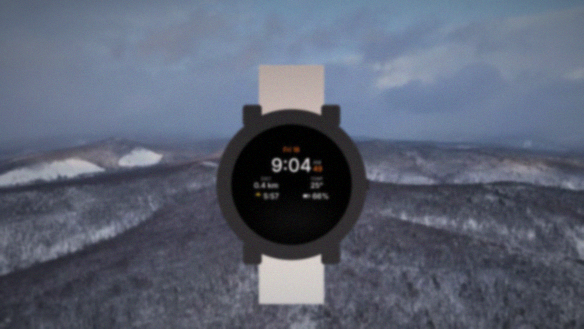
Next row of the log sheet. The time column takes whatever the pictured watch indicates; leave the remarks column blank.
9:04
